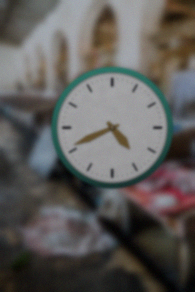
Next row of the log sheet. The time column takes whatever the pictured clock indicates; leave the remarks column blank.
4:41
